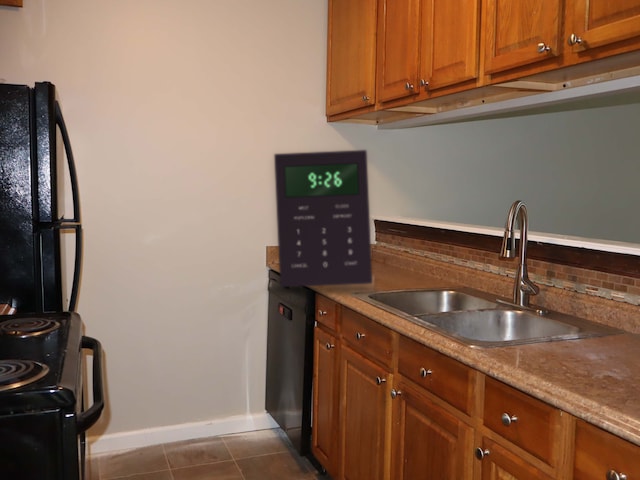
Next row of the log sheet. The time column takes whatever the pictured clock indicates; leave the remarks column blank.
9:26
